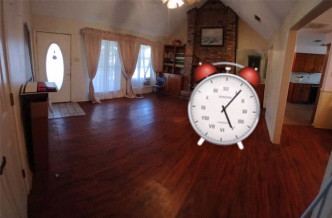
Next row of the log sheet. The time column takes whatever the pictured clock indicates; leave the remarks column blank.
5:06
